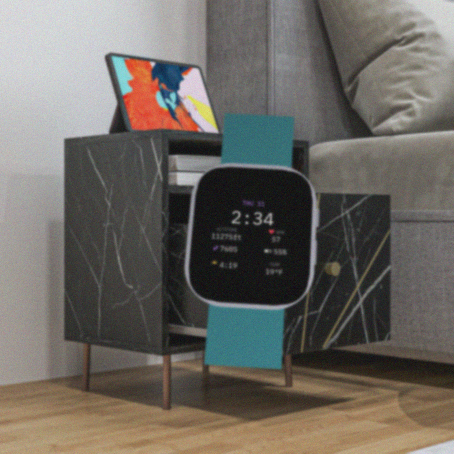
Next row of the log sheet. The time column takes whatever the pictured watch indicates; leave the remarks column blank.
2:34
